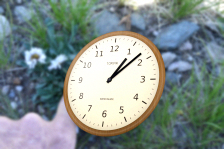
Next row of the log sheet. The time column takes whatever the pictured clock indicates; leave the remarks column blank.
1:08
